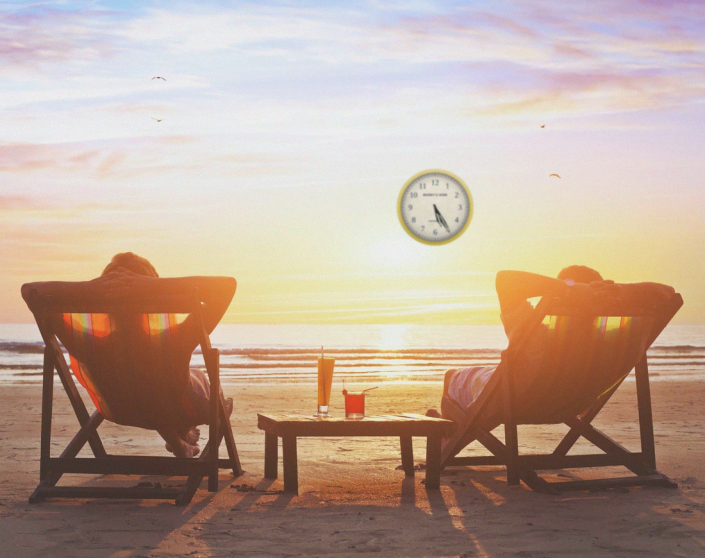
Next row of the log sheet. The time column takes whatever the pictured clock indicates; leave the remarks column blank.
5:25
